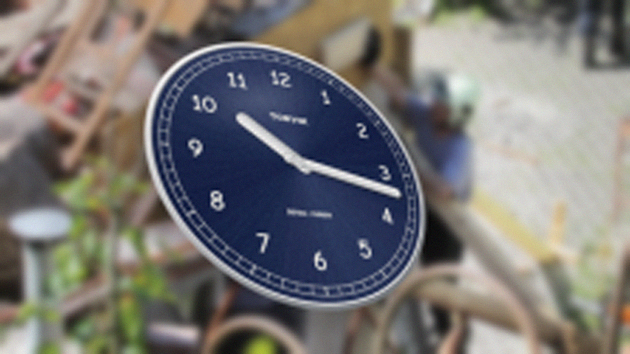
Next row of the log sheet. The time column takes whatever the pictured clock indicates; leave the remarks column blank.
10:17
